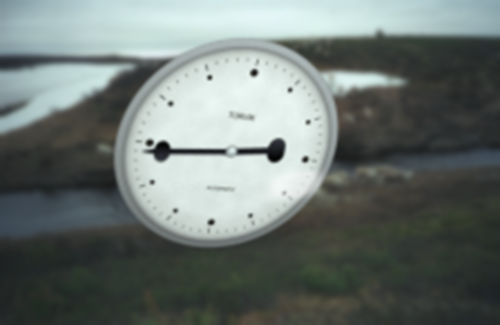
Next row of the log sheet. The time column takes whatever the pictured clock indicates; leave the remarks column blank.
2:44
